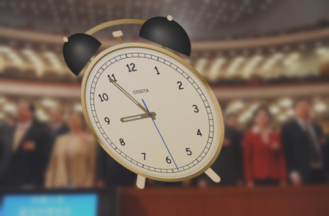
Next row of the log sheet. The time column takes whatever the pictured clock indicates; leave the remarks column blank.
8:54:29
